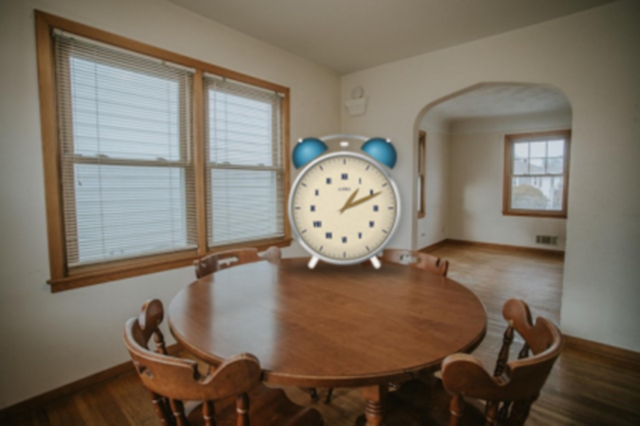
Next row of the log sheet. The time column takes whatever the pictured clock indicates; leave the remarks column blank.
1:11
